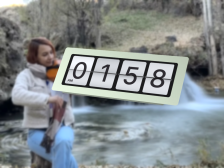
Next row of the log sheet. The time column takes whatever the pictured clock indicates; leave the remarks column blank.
1:58
